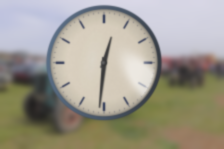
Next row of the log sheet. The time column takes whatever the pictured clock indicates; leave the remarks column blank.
12:31
